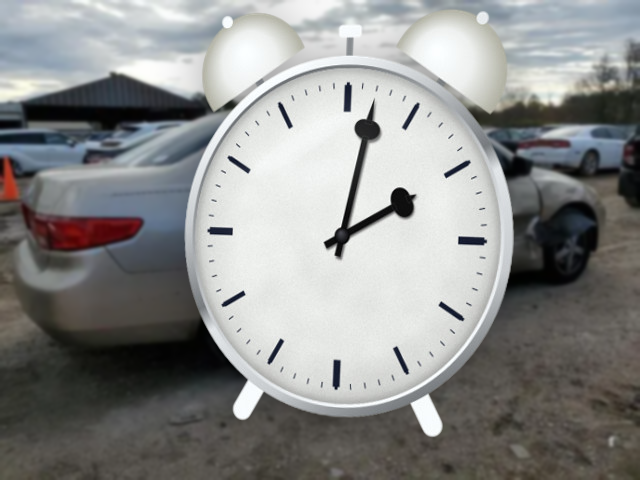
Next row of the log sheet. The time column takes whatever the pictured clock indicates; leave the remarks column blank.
2:02
